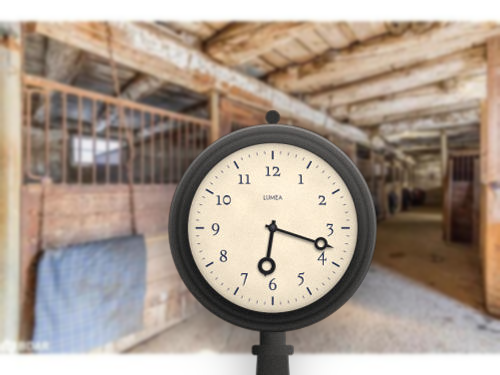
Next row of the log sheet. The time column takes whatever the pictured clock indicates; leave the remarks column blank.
6:18
